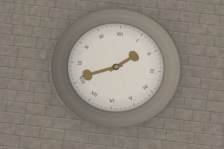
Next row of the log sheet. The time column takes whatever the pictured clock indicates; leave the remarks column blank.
1:41
